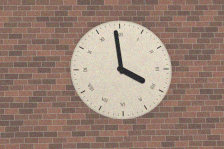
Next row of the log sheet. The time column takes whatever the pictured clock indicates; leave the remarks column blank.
3:59
